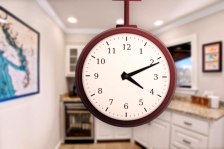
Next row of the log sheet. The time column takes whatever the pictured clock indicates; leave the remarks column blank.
4:11
